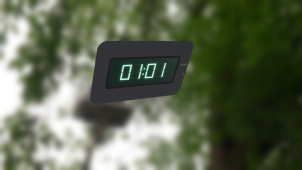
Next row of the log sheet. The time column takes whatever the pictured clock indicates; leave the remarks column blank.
1:01
